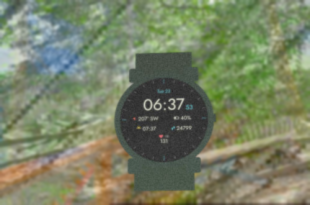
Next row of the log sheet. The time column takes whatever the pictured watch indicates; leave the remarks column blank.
6:37
